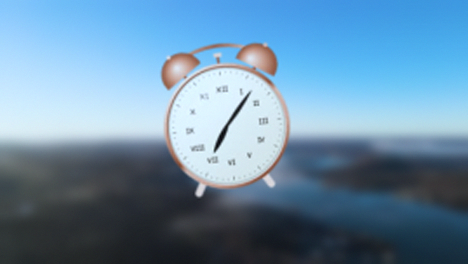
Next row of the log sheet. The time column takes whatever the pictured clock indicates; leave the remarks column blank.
7:07
